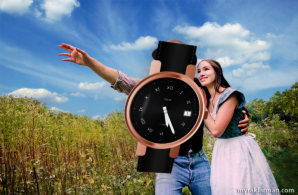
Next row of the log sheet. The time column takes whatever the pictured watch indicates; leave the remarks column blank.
5:25
